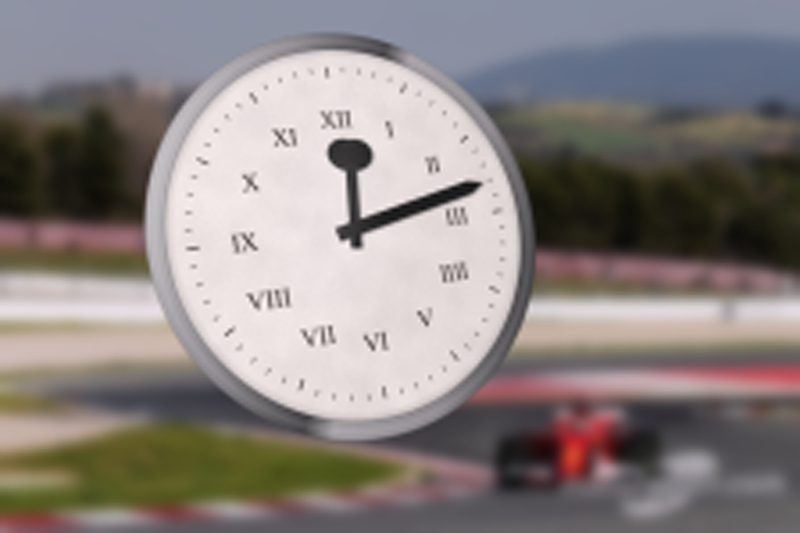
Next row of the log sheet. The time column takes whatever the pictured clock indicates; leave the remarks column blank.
12:13
